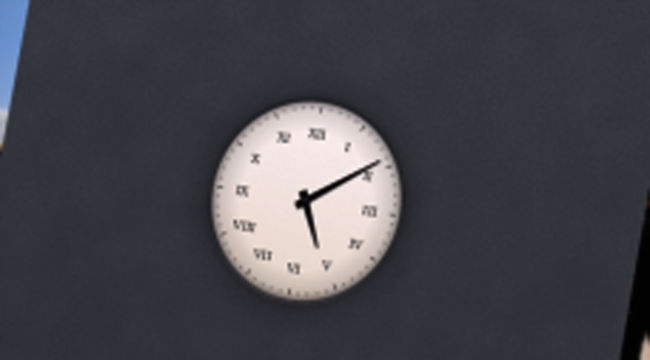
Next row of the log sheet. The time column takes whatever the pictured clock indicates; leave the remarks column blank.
5:09
